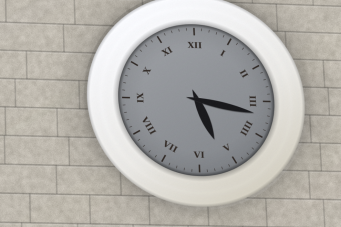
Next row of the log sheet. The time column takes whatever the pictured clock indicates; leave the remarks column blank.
5:17
